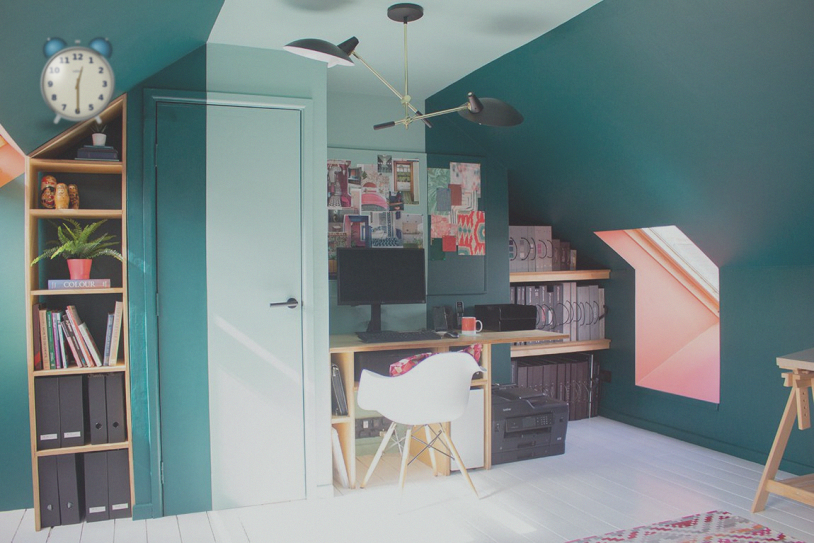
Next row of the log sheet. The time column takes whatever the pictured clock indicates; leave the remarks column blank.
12:30
